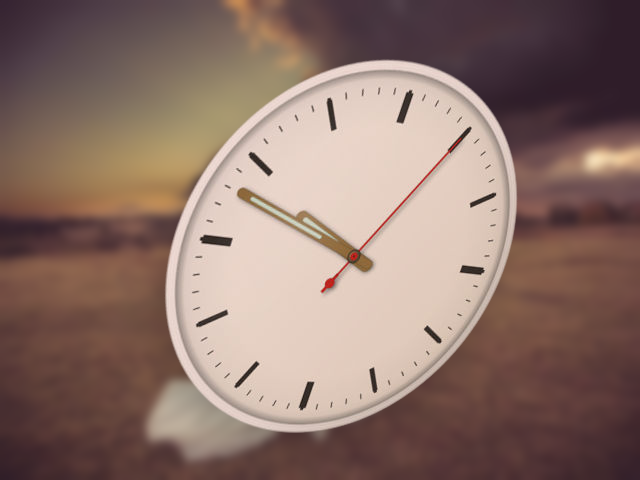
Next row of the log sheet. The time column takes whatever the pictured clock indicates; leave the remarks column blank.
9:48:05
